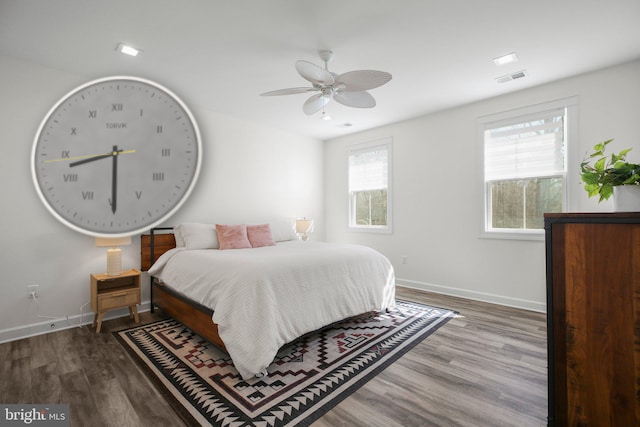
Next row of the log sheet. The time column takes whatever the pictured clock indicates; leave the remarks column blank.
8:29:44
